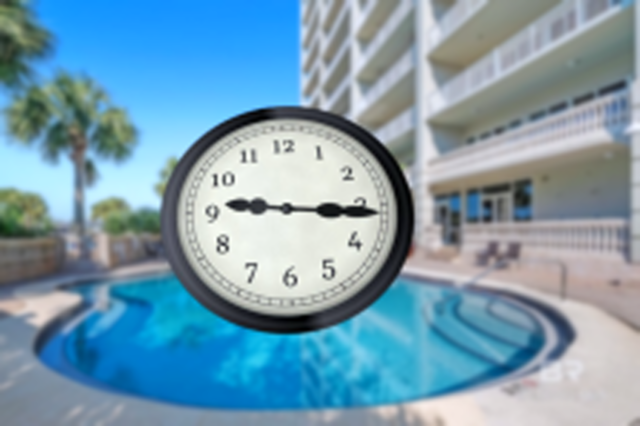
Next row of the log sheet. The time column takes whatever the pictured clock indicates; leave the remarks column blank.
9:16
